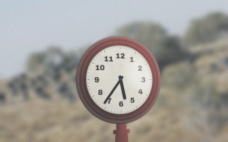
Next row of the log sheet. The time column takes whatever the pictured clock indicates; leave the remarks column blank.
5:36
